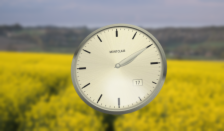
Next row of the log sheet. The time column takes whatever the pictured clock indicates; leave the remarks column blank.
2:10
